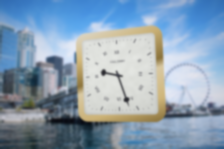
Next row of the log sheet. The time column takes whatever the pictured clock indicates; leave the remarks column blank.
9:27
